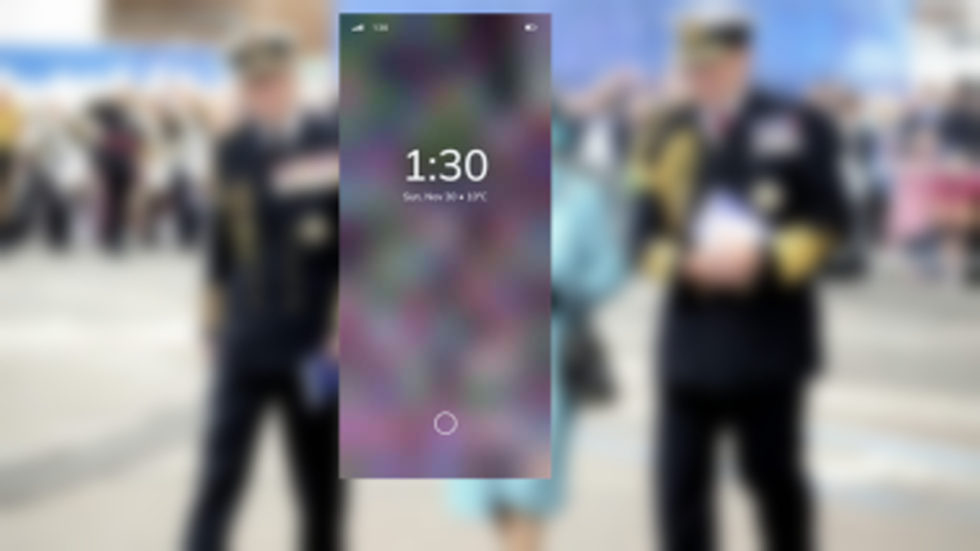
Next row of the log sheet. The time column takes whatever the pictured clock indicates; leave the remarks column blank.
1:30
